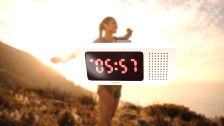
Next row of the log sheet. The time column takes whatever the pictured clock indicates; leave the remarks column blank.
5:57
